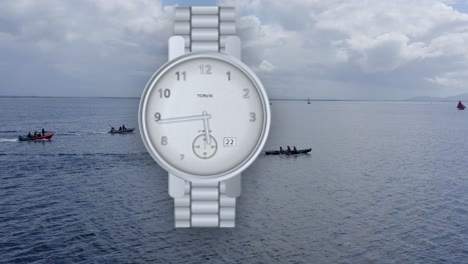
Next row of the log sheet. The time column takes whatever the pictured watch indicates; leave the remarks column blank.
5:44
